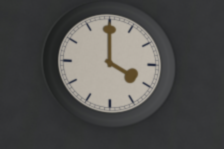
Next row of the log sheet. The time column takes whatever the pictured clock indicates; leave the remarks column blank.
4:00
